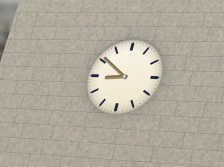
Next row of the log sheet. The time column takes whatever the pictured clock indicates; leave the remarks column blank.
8:51
